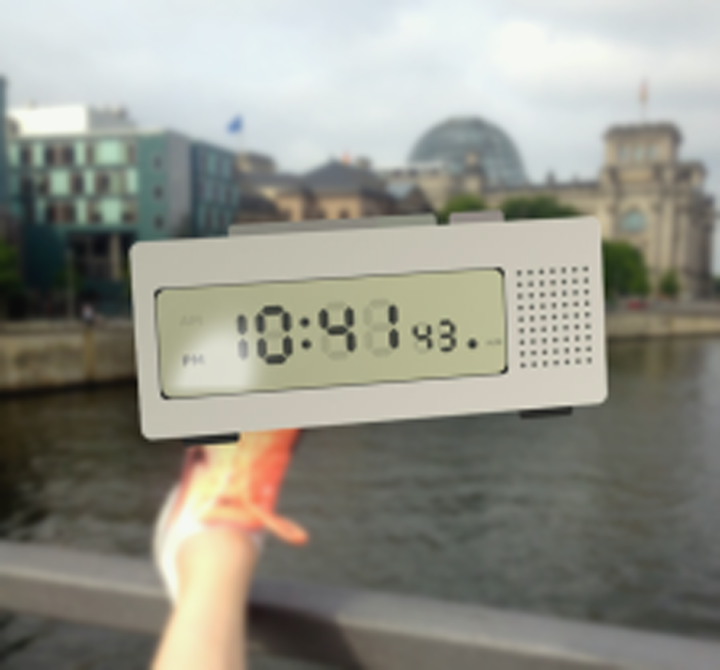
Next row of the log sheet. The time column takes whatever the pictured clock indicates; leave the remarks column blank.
10:41:43
